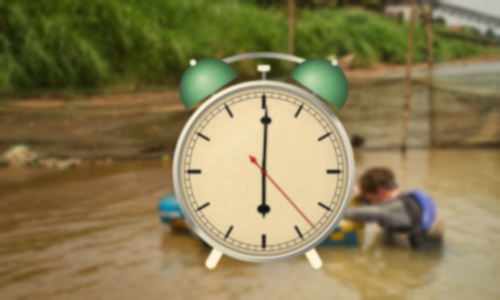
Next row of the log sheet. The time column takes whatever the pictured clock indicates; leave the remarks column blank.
6:00:23
